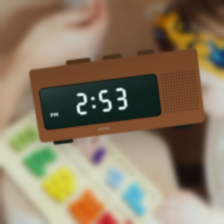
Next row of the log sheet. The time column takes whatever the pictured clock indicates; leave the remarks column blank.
2:53
